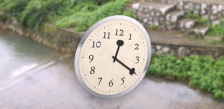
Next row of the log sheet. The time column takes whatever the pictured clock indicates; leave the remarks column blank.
12:20
